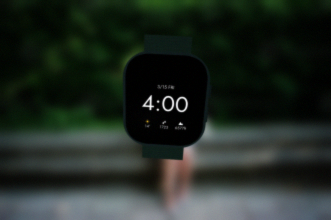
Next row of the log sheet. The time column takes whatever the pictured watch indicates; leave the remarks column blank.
4:00
